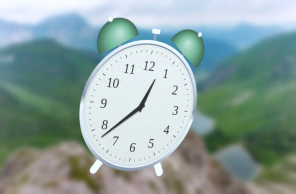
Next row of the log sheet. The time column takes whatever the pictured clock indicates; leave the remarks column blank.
12:38
